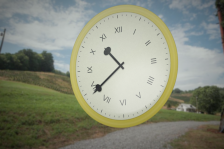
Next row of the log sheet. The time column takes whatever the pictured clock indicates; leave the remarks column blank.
10:39
